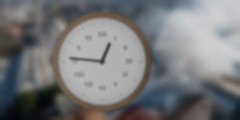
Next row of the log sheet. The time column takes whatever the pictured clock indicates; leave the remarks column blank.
12:46
